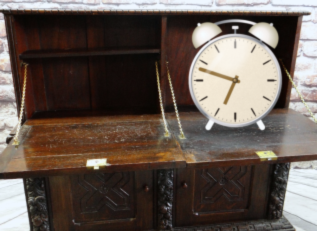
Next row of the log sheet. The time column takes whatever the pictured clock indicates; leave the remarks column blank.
6:48
